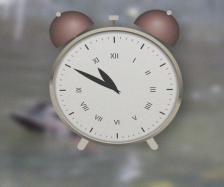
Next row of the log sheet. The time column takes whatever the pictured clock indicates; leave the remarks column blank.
10:50
